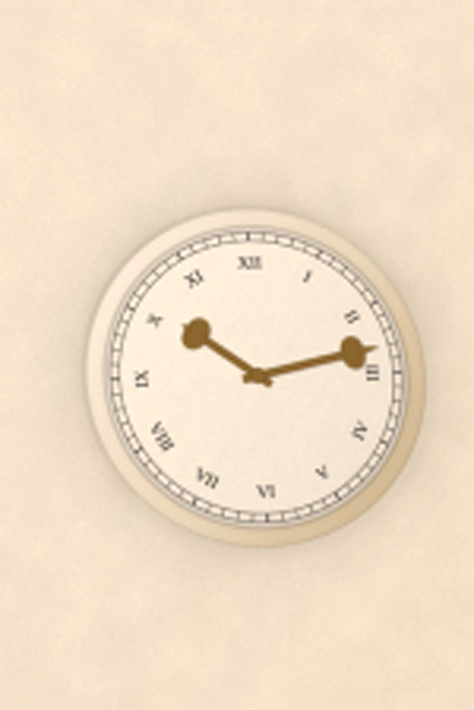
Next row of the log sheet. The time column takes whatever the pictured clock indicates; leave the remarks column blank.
10:13
